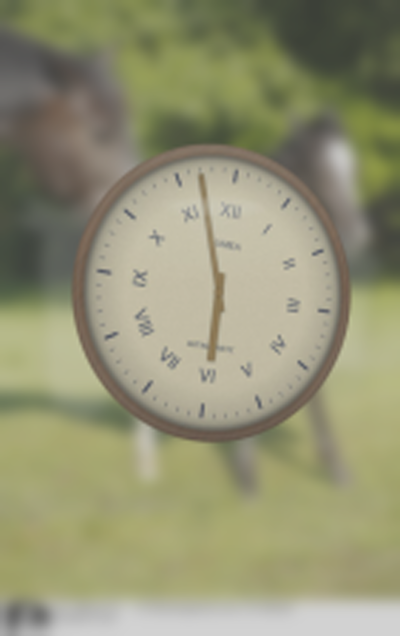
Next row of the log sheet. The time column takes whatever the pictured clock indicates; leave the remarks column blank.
5:57
